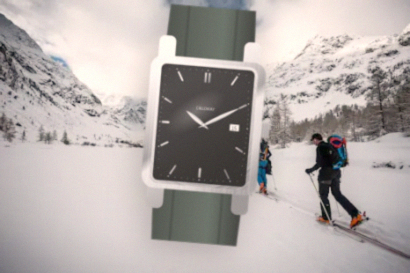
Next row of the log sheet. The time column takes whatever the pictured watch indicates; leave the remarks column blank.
10:10
